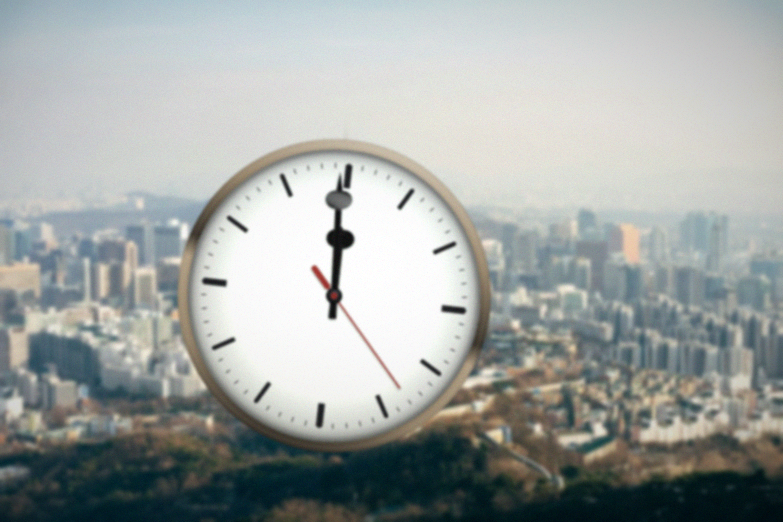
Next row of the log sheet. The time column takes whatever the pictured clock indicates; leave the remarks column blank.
11:59:23
